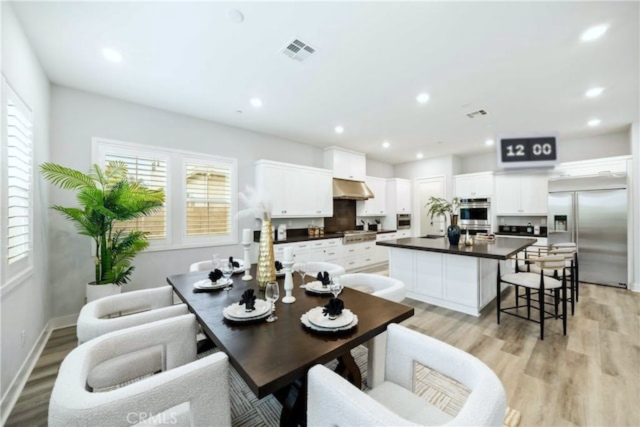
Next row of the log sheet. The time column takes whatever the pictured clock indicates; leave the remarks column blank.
12:00
